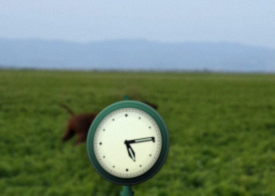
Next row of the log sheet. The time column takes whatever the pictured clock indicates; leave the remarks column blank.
5:14
